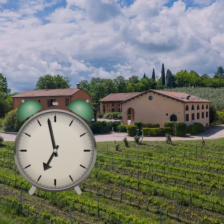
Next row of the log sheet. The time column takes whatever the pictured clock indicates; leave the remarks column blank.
6:58
